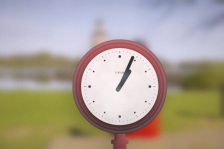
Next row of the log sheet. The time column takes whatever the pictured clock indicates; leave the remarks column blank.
1:04
